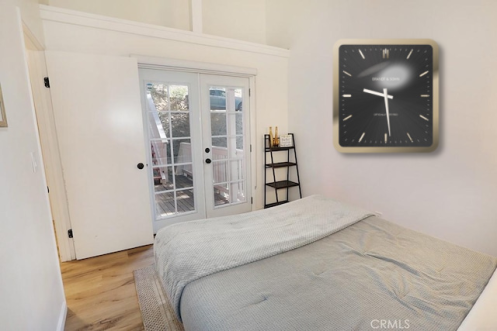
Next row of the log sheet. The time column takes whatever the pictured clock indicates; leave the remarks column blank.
9:29
